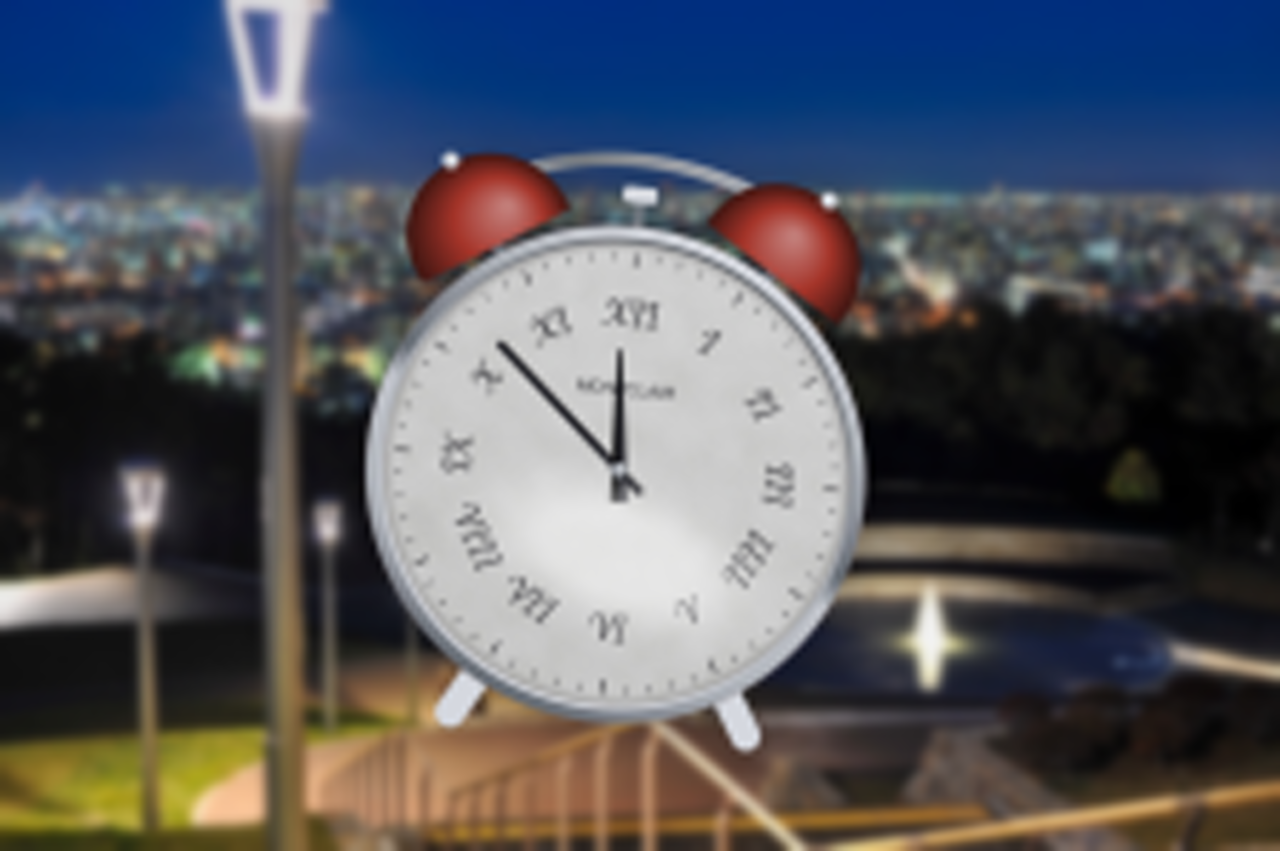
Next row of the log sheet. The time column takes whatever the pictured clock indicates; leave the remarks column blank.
11:52
